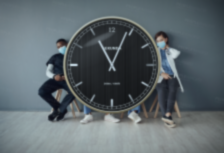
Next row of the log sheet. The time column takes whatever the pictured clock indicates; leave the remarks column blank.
11:04
